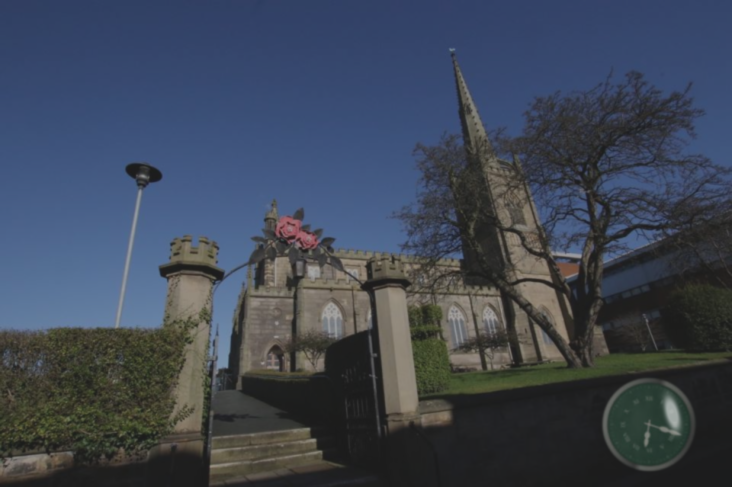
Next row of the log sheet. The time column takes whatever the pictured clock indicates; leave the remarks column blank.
6:18
